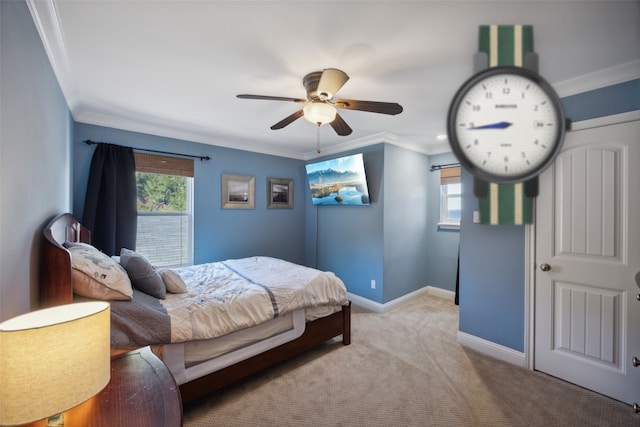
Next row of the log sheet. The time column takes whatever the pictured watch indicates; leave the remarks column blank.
8:44
